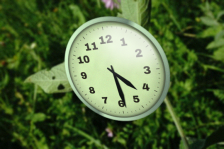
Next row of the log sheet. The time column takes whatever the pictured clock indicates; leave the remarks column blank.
4:29
